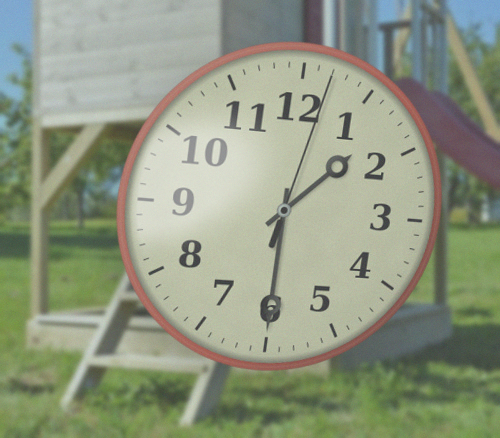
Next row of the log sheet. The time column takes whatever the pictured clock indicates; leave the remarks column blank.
1:30:02
